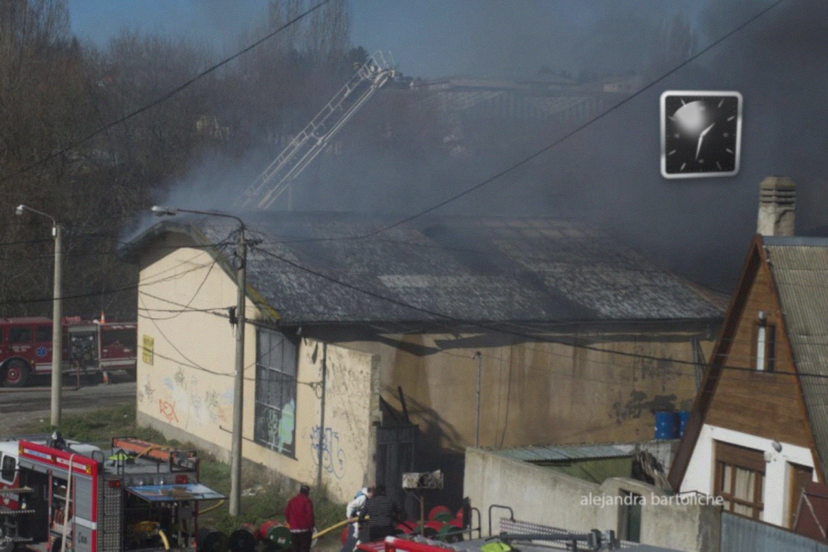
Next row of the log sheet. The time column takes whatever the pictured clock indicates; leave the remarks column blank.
1:32
